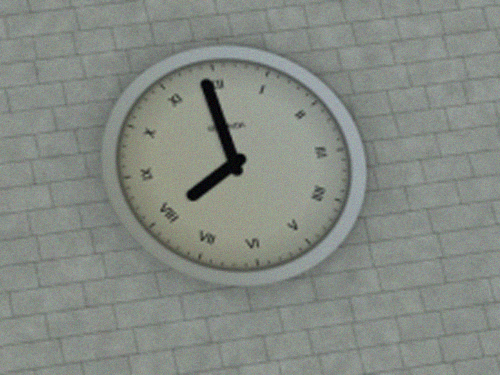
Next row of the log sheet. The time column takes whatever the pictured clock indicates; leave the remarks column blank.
7:59
